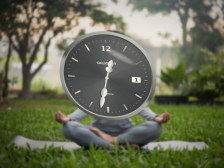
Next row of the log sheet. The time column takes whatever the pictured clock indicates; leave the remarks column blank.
12:32
